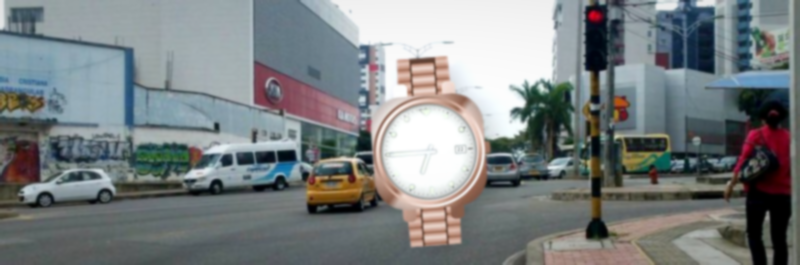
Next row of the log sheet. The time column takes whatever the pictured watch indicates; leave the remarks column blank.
6:45
